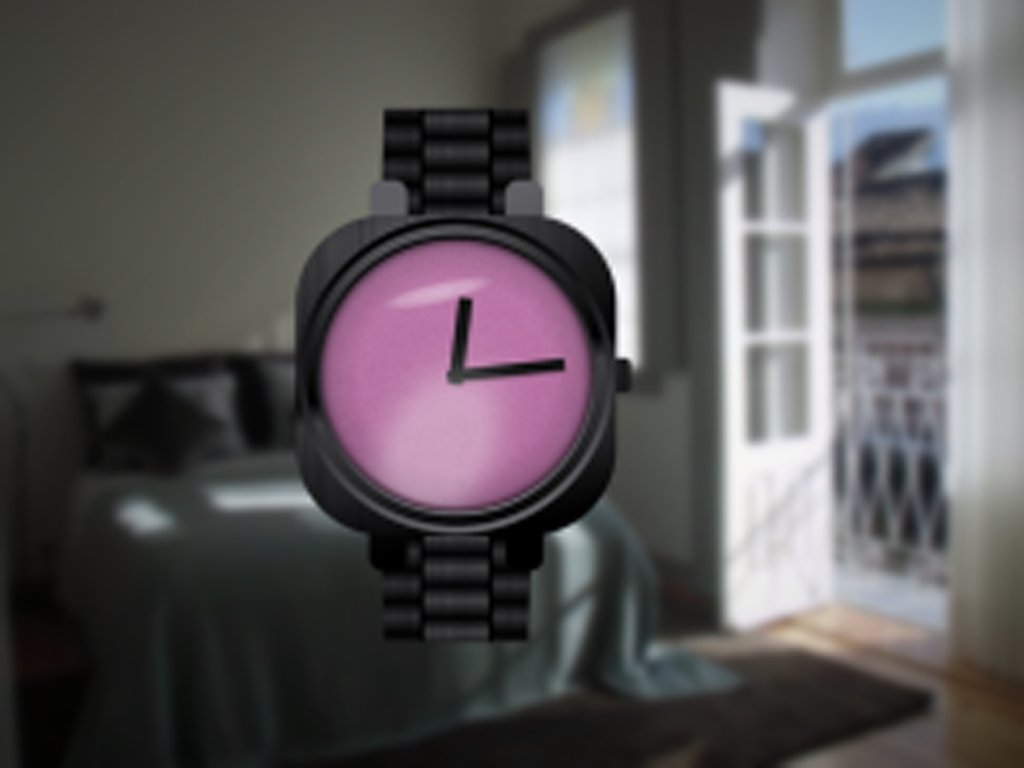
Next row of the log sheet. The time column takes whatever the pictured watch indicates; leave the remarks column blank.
12:14
